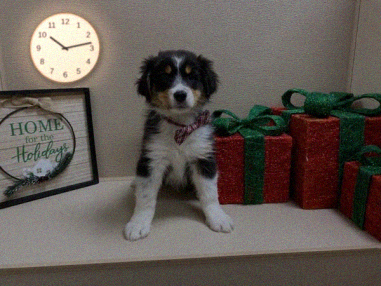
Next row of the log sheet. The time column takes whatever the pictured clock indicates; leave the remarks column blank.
10:13
